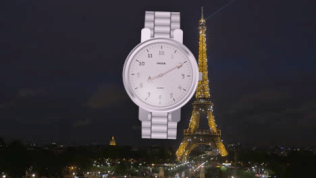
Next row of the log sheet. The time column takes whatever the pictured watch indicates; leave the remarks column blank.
8:10
